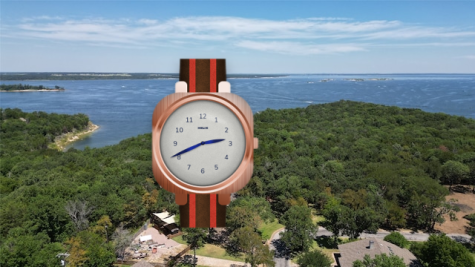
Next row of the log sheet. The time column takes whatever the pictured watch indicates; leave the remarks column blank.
2:41
